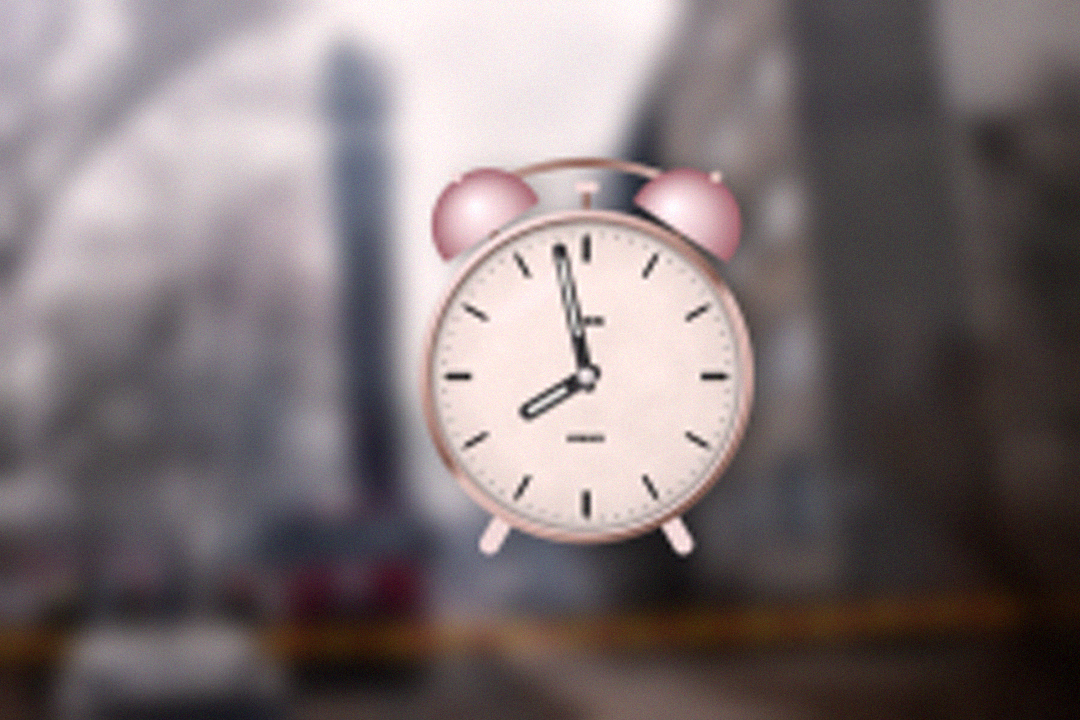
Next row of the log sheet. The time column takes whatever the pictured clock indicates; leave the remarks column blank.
7:58
